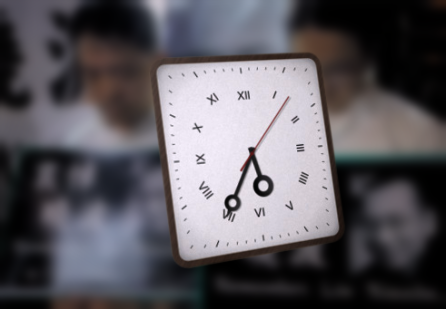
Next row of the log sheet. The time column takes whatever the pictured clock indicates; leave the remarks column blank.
5:35:07
